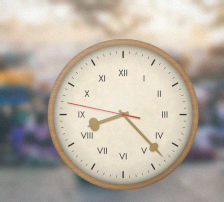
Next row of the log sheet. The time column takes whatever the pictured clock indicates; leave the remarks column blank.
8:22:47
